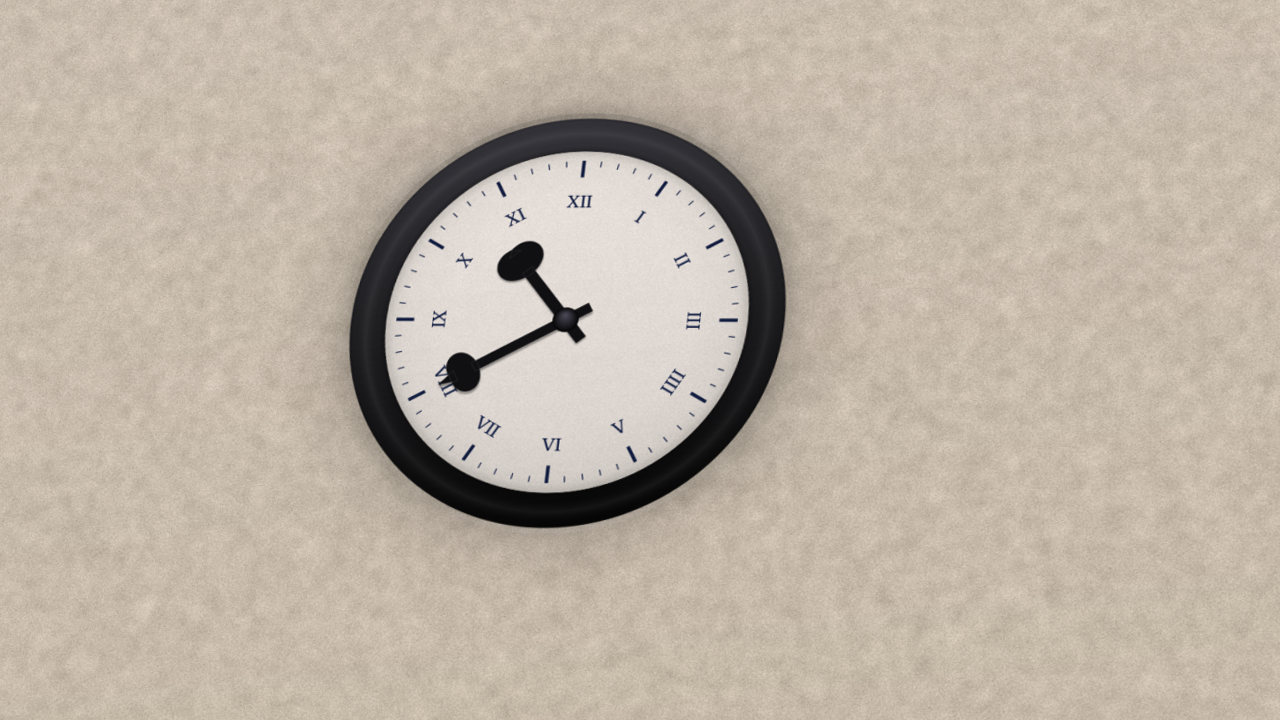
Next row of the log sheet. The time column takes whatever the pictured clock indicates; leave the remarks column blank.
10:40
